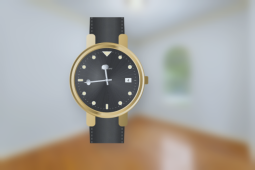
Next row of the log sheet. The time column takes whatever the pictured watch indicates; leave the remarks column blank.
11:44
